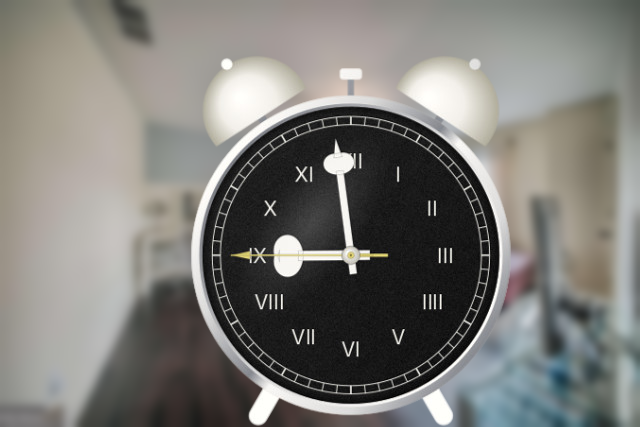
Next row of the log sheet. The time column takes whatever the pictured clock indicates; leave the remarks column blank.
8:58:45
